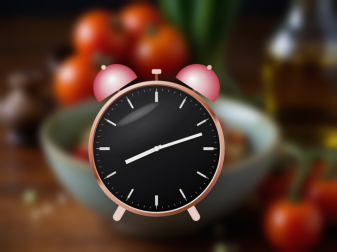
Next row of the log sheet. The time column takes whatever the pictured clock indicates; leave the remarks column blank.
8:12
